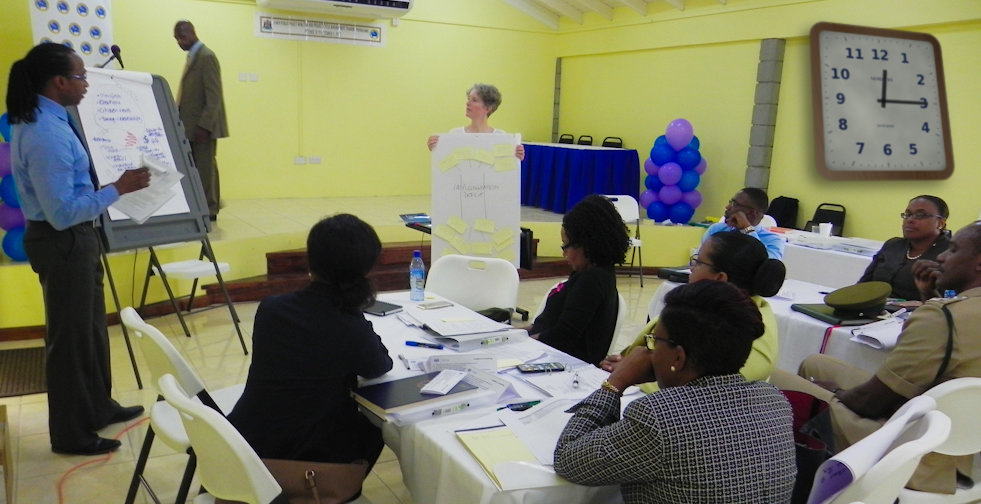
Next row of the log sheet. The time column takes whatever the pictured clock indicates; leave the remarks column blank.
12:15
